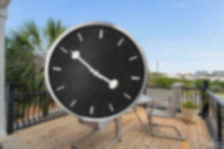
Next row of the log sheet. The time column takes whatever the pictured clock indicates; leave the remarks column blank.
3:51
